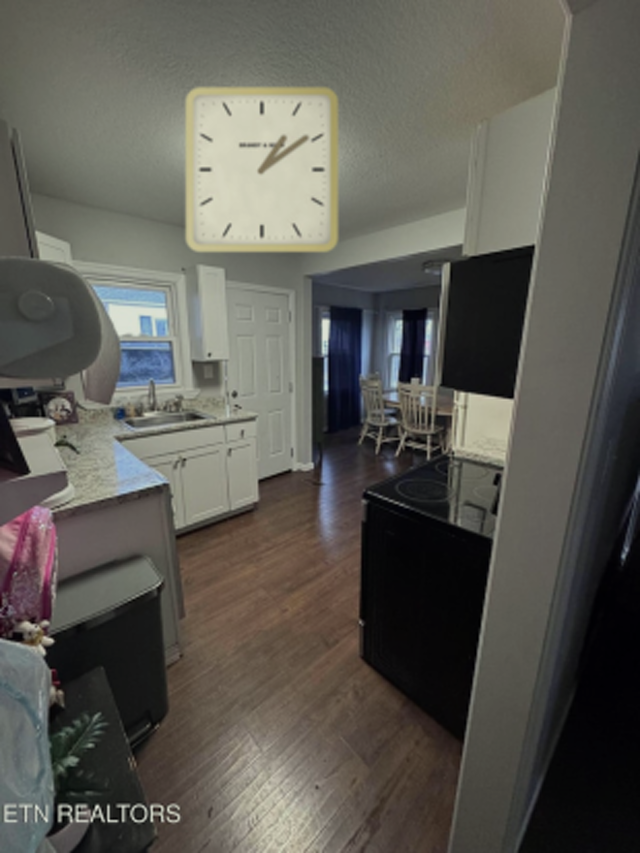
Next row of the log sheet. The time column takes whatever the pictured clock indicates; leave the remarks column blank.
1:09
